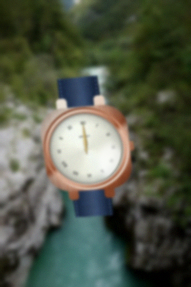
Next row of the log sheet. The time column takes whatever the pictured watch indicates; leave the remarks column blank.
12:00
